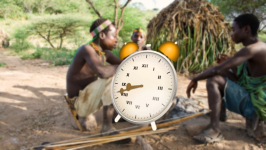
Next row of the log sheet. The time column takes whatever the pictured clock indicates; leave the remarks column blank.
8:42
